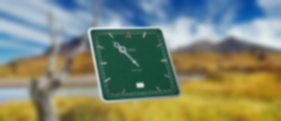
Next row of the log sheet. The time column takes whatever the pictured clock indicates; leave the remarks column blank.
10:54
